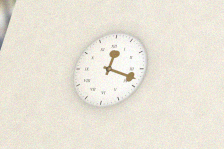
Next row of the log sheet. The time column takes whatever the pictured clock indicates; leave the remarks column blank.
12:18
